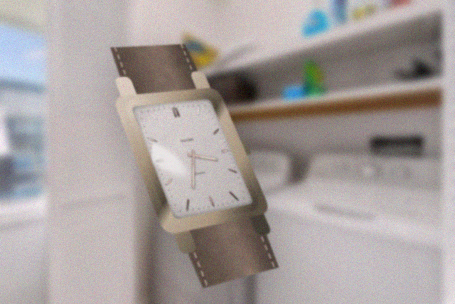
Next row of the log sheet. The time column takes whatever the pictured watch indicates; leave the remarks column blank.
3:34
